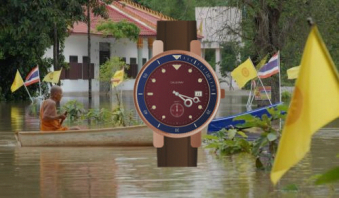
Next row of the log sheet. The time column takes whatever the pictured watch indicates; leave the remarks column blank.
4:18
